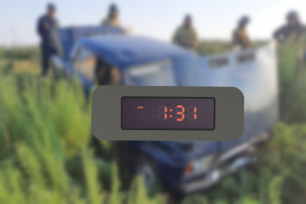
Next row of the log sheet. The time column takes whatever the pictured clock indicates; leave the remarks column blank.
1:31
